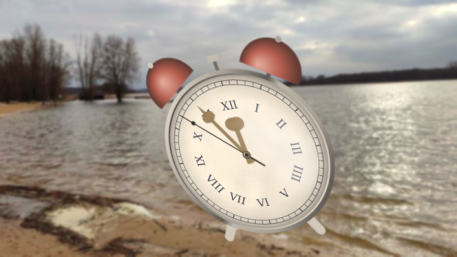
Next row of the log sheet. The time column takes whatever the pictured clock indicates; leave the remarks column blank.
11:54:52
